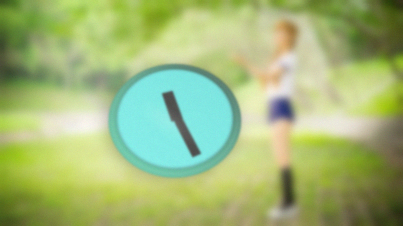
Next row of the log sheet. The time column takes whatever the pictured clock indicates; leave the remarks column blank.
11:26
